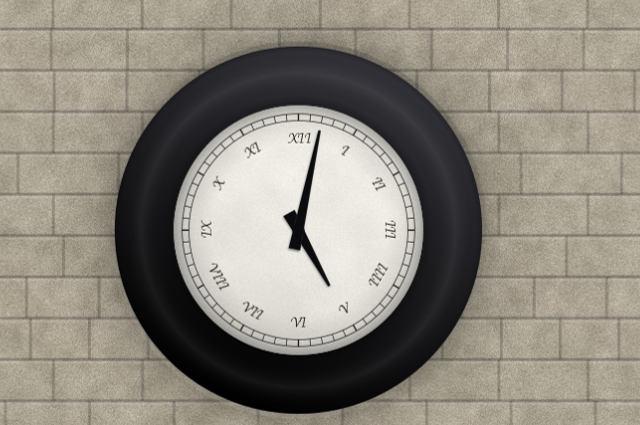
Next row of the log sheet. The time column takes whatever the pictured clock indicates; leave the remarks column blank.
5:02
